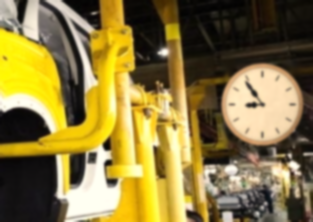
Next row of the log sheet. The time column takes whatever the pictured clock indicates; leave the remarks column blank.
8:54
